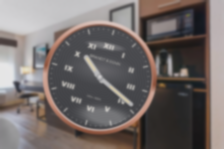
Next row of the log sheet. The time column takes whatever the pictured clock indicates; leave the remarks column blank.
10:19
